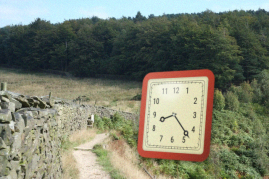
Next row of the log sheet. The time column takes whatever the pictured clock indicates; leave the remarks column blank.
8:23
